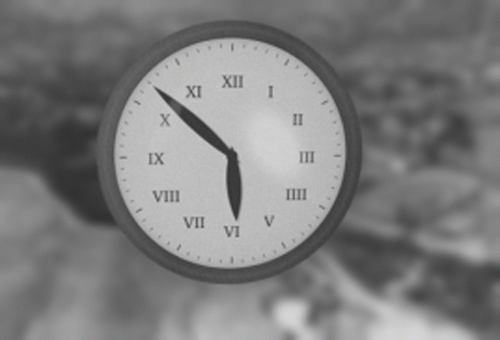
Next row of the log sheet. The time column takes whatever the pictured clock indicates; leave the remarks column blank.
5:52
